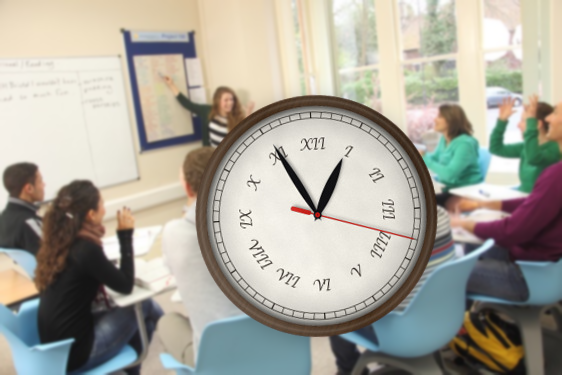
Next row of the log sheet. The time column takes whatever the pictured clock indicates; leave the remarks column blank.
12:55:18
